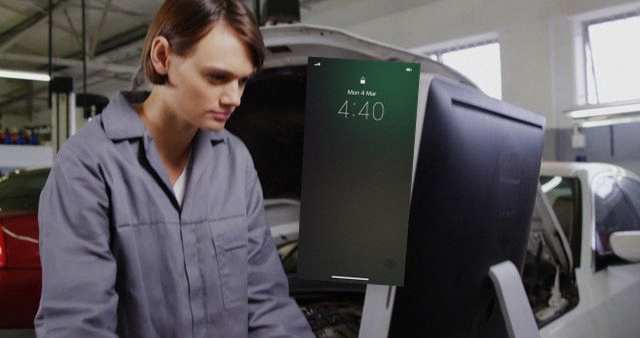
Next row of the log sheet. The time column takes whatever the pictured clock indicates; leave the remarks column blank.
4:40
